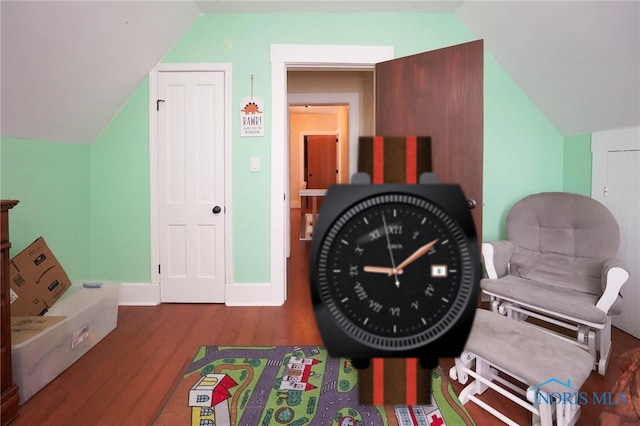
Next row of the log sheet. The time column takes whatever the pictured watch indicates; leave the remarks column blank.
9:08:58
